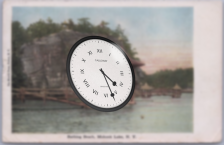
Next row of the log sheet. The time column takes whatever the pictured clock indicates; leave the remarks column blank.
4:27
